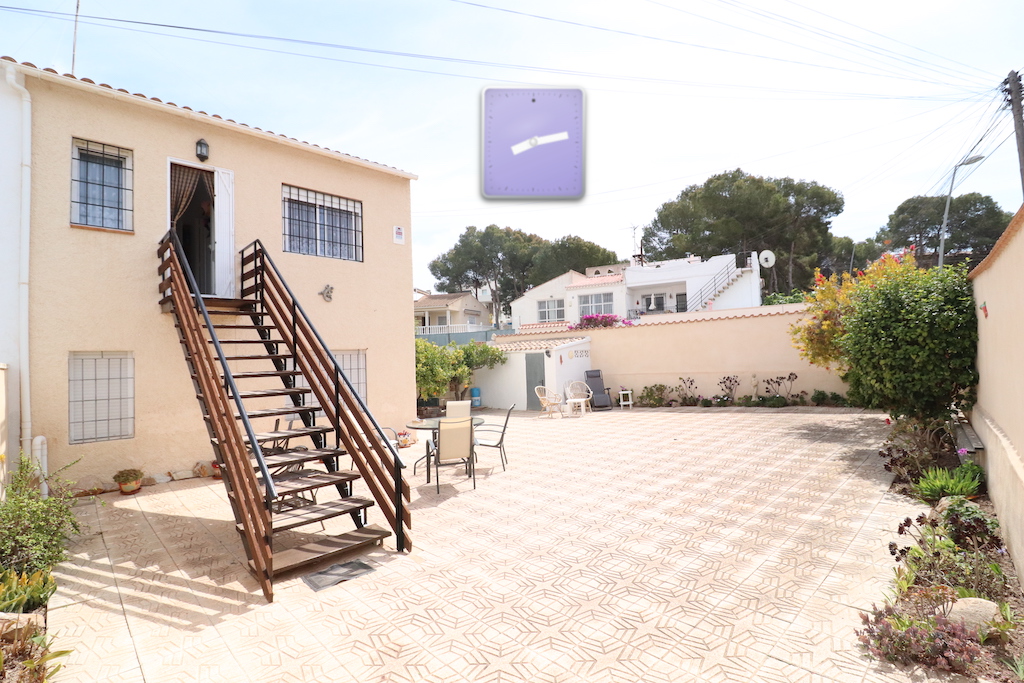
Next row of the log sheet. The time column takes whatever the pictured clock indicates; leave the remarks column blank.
8:13
